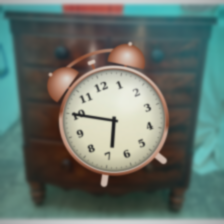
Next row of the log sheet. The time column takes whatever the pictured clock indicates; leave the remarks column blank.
6:50
